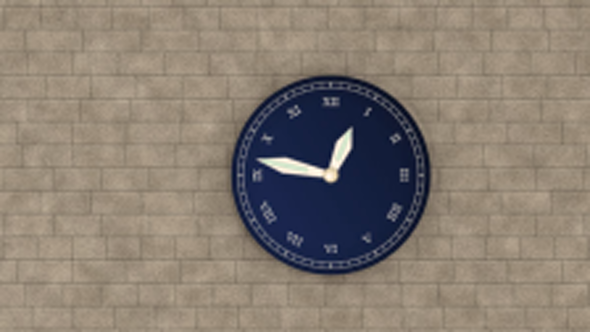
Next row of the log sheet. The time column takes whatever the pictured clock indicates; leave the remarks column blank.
12:47
